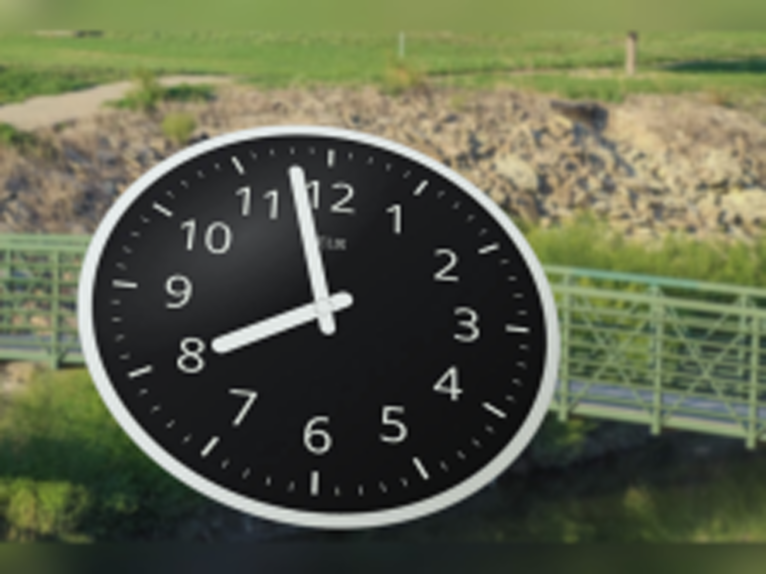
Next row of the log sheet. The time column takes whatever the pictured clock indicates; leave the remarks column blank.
7:58
